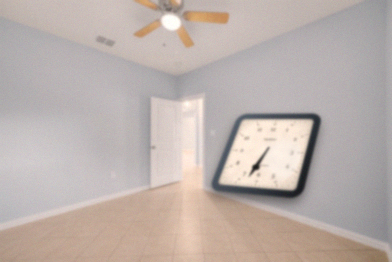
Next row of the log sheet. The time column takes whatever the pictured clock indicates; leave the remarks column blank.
6:33
